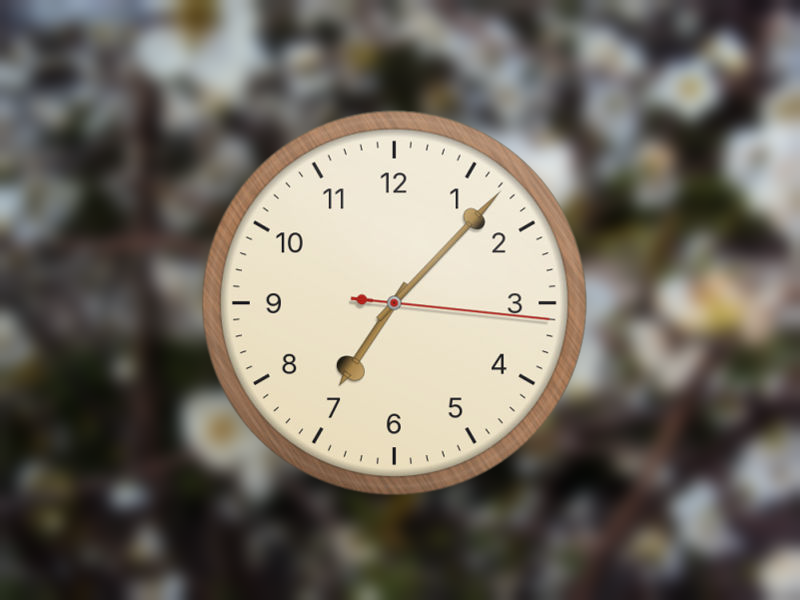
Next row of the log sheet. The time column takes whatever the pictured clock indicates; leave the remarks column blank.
7:07:16
